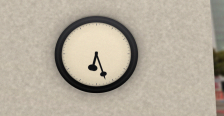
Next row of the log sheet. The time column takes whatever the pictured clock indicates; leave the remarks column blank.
6:27
